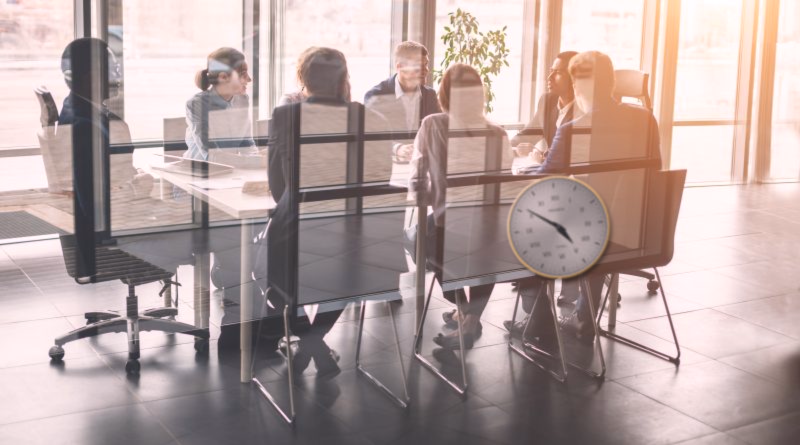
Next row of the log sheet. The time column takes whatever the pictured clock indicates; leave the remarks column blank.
4:51
